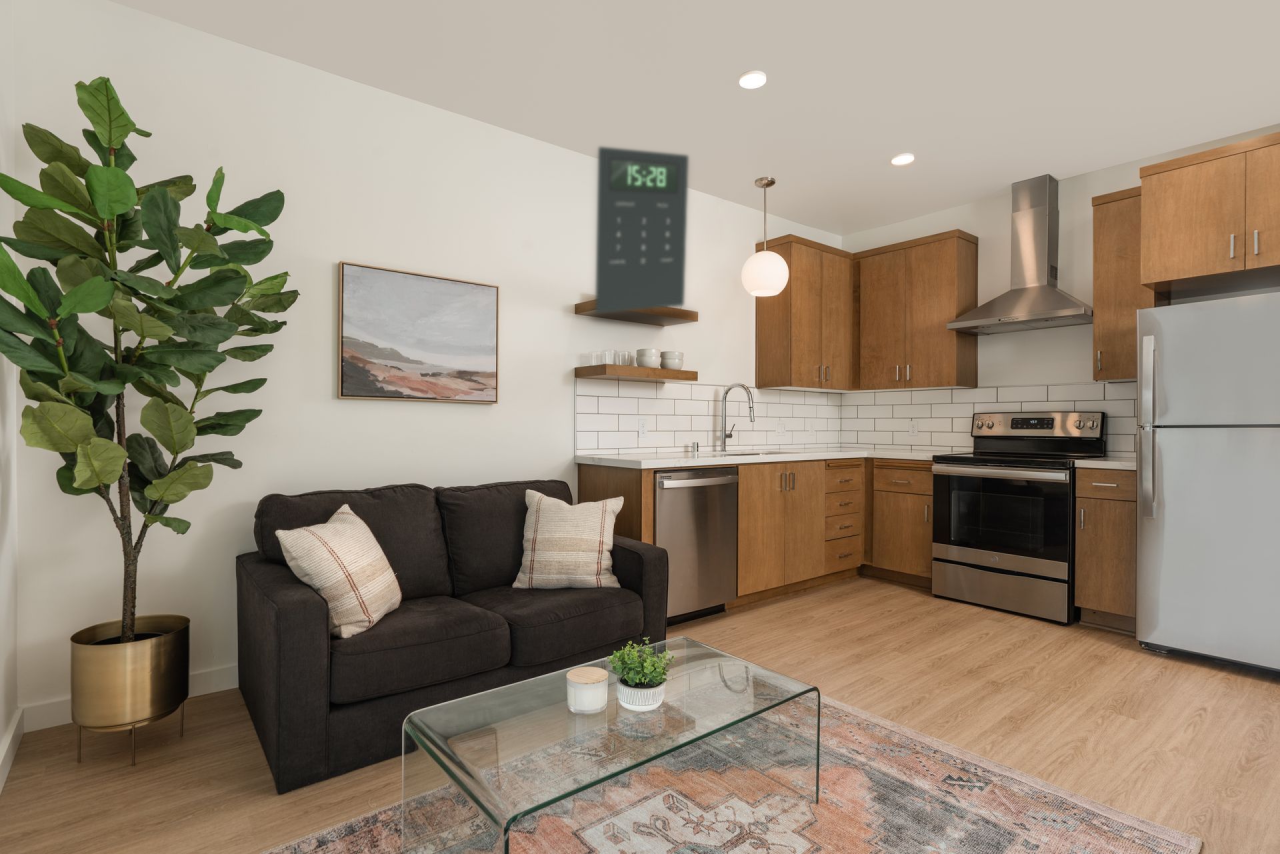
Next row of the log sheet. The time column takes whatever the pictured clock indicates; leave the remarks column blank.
15:28
